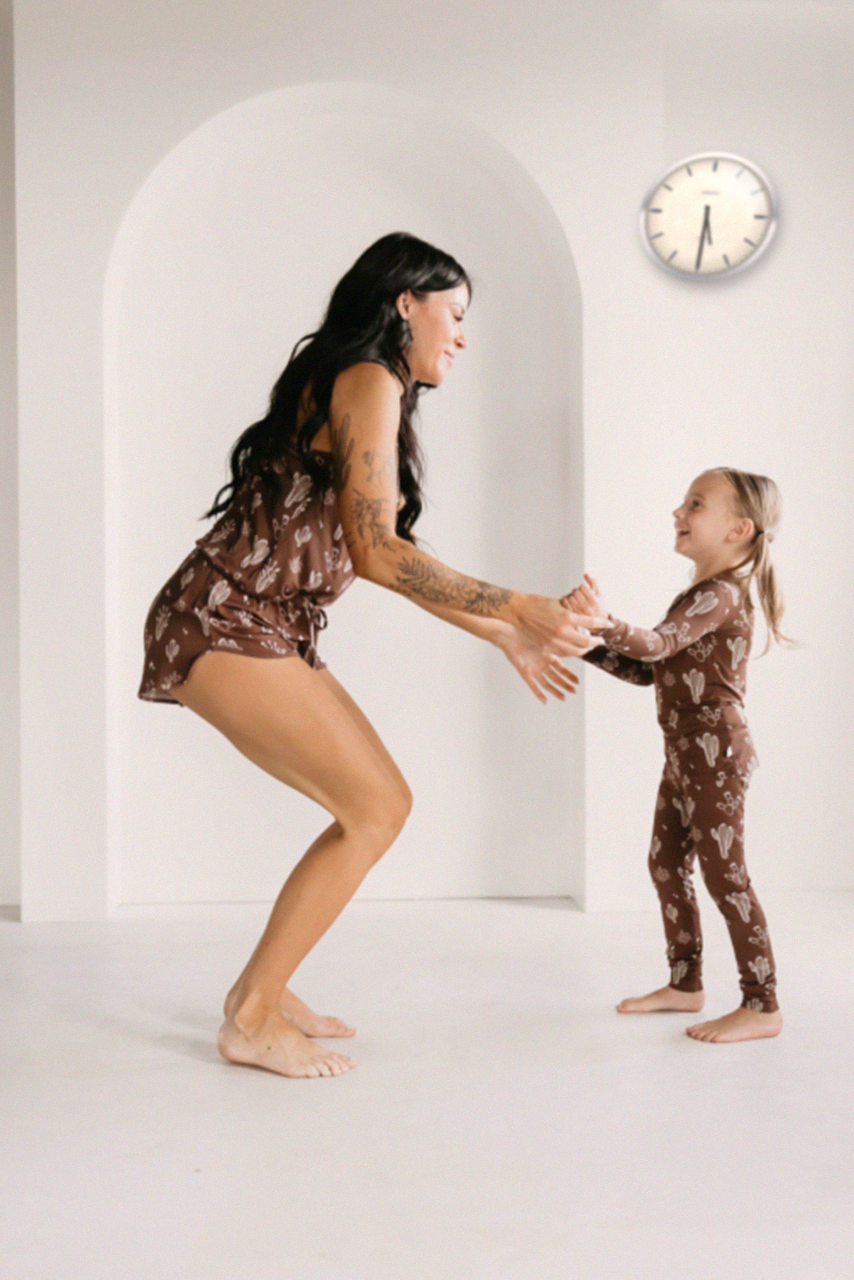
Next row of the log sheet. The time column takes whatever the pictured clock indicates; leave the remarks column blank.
5:30
